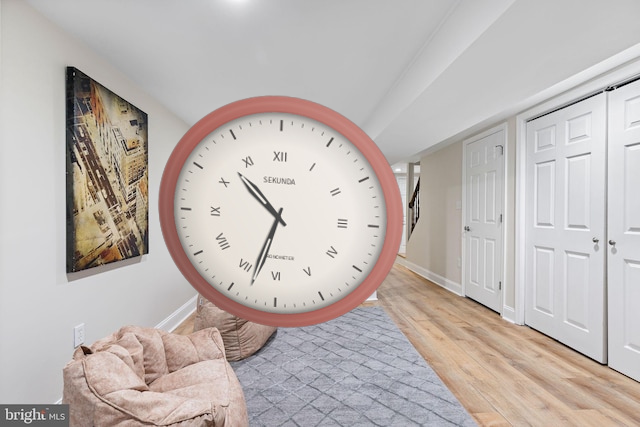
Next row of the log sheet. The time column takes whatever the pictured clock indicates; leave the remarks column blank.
10:33
